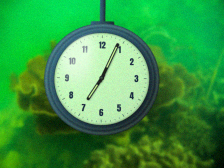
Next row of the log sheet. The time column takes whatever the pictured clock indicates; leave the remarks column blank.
7:04
